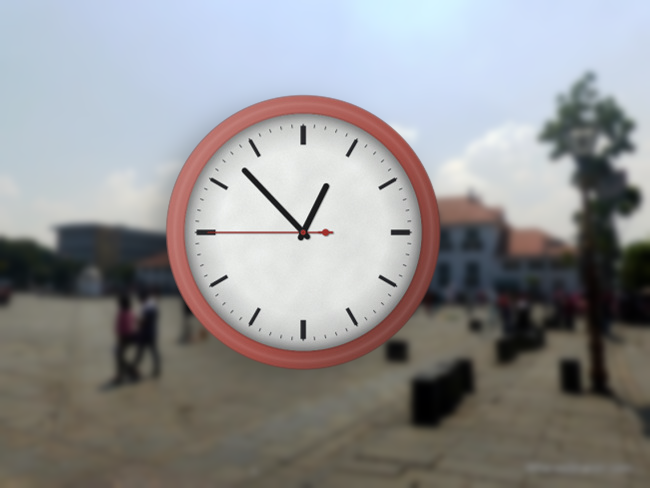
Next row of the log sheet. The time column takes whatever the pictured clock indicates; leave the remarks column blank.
12:52:45
